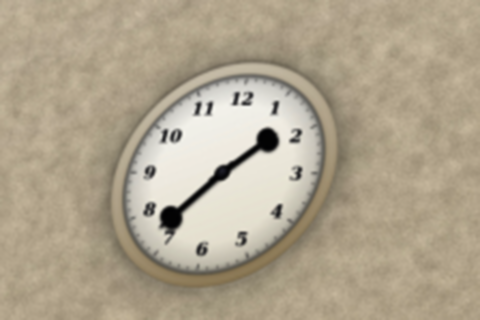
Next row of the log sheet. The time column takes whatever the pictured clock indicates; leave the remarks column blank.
1:37
